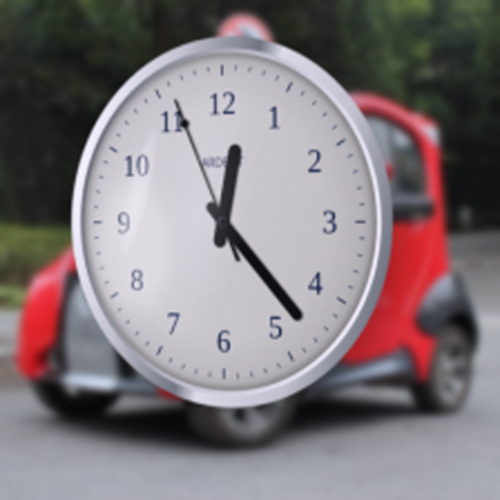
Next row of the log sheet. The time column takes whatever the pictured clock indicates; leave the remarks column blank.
12:22:56
